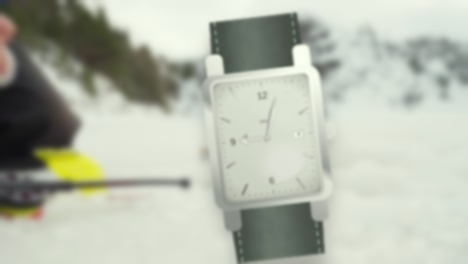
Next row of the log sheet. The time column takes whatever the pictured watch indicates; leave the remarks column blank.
9:03
